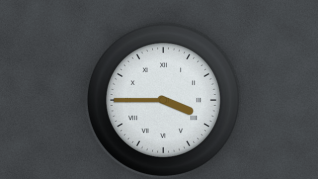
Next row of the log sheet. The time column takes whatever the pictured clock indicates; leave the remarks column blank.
3:45
